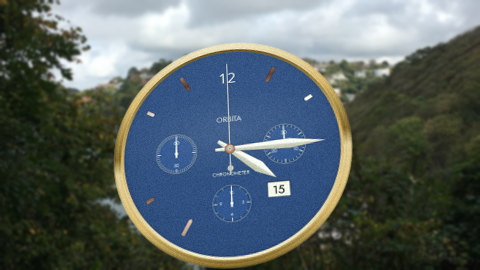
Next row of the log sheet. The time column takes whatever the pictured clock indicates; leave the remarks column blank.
4:15
